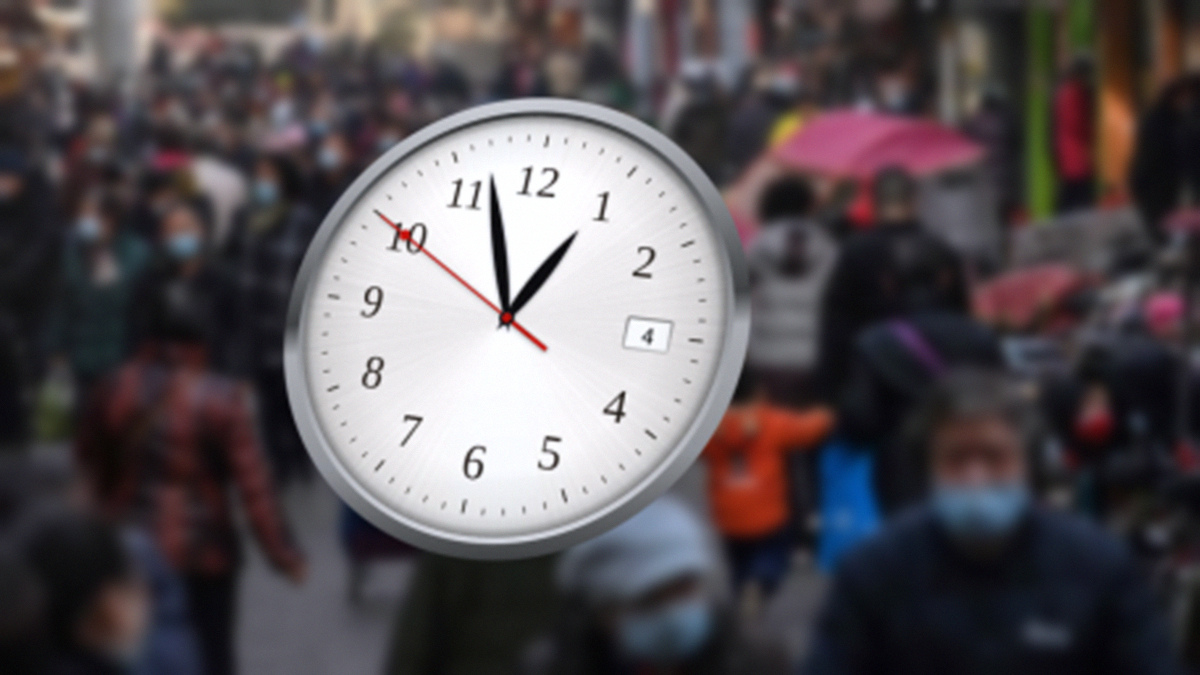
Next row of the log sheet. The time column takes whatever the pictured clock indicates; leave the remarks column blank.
12:56:50
